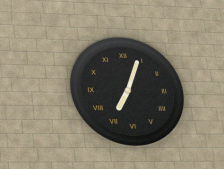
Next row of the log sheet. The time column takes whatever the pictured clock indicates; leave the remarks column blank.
7:04
